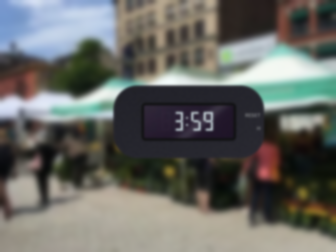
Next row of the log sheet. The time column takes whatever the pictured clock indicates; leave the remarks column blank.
3:59
